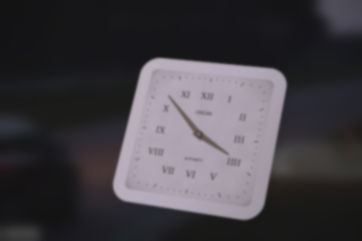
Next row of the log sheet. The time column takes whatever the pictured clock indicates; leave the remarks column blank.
3:52
